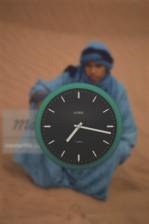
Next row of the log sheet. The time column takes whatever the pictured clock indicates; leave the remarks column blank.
7:17
